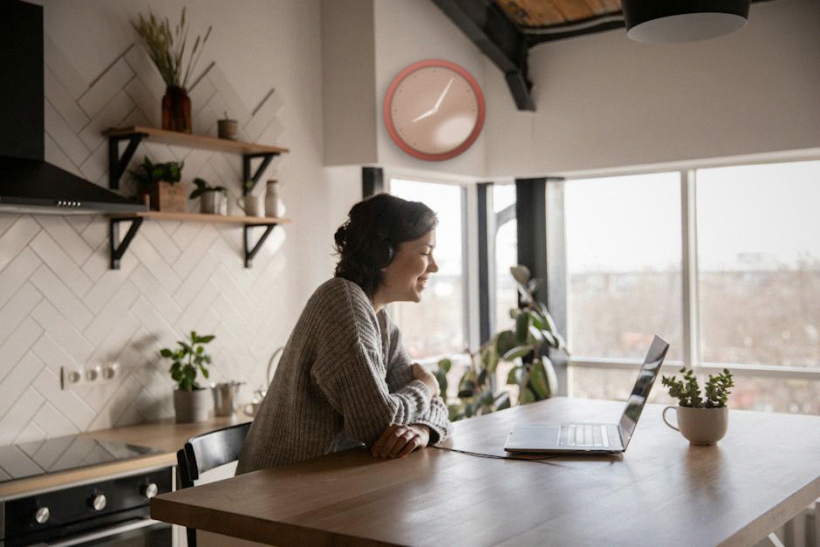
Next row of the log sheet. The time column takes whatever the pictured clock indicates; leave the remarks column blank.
8:05
